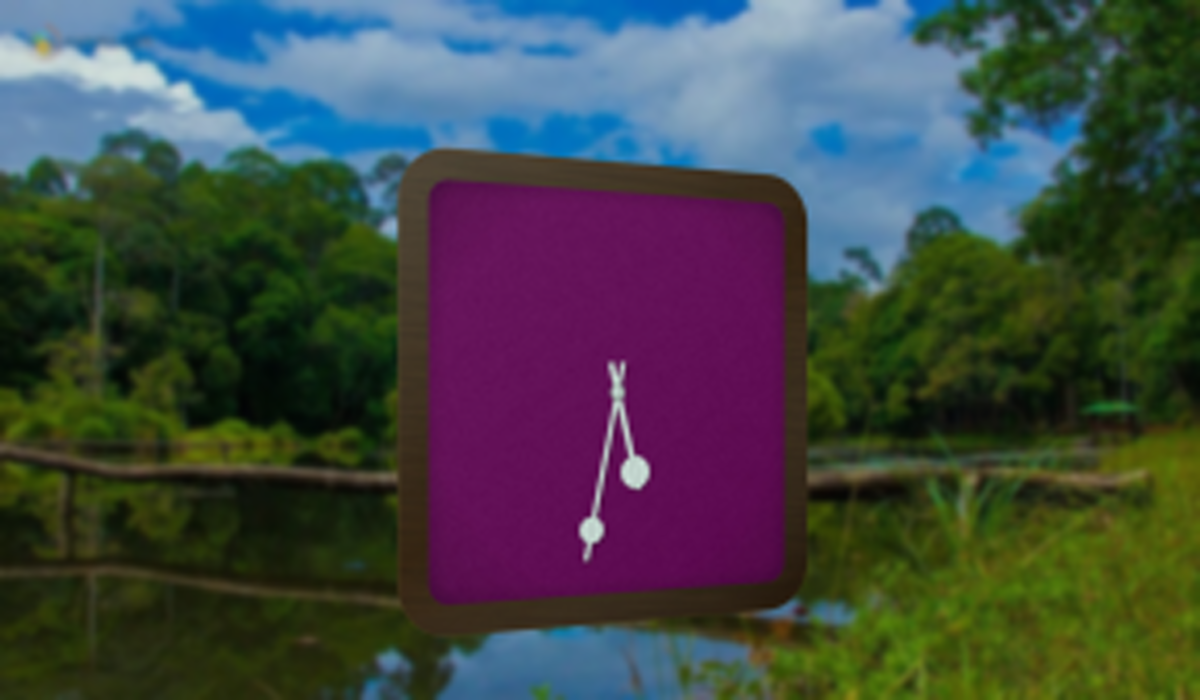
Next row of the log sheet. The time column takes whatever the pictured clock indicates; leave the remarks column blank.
5:32
